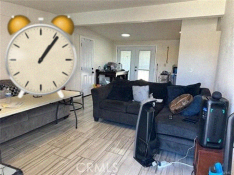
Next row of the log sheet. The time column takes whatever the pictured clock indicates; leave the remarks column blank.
1:06
